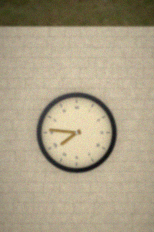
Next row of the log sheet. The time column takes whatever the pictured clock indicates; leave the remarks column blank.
7:46
